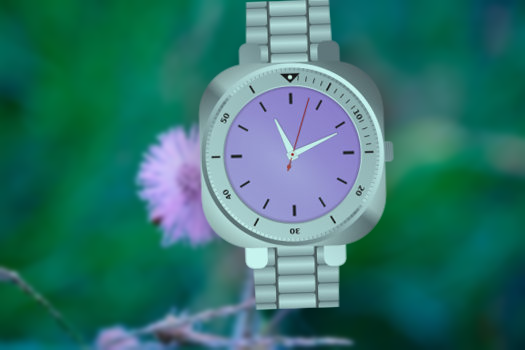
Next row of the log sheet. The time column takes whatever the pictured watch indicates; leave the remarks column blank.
11:11:03
